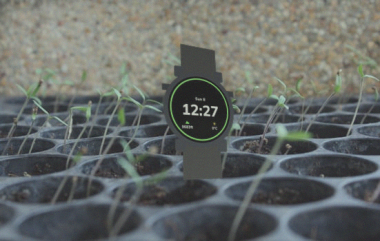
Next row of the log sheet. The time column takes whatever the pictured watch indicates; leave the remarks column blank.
12:27
